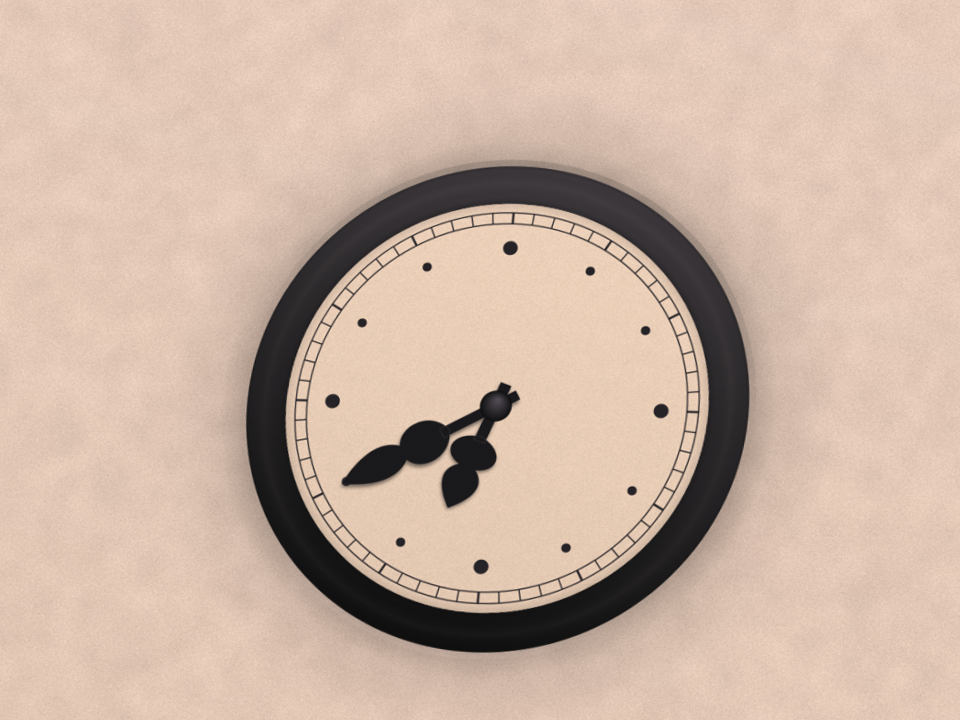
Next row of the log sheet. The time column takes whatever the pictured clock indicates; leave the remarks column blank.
6:40
